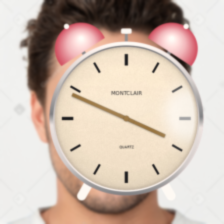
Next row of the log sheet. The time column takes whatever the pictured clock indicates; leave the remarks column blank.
3:49
